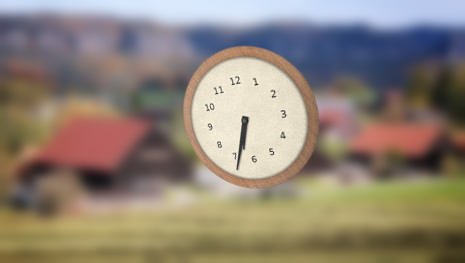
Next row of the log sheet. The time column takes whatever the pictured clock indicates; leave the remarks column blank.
6:34
